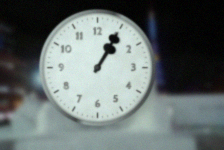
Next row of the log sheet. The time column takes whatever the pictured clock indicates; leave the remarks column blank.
1:05
